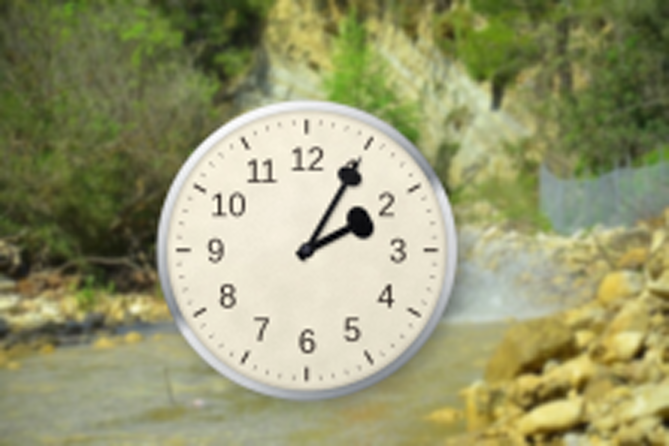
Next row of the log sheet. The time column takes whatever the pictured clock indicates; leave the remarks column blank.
2:05
